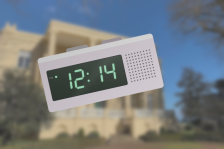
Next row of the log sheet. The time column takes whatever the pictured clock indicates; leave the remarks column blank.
12:14
